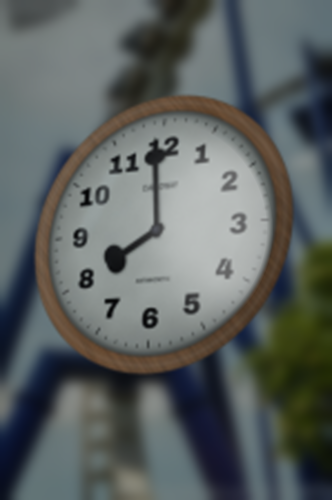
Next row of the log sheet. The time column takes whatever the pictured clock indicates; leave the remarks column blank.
7:59
